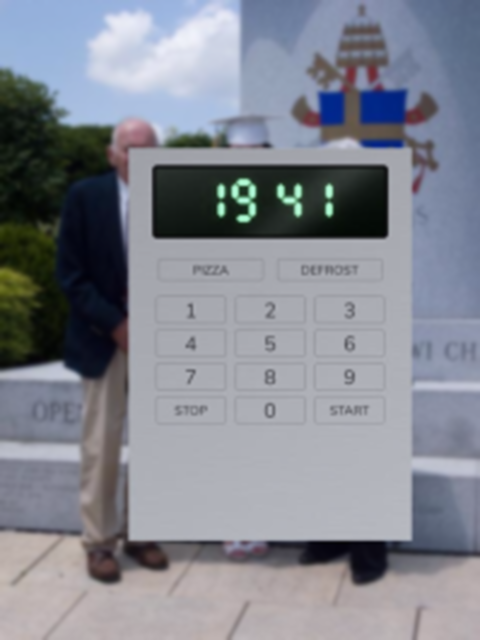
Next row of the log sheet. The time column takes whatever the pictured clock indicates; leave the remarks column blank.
19:41
